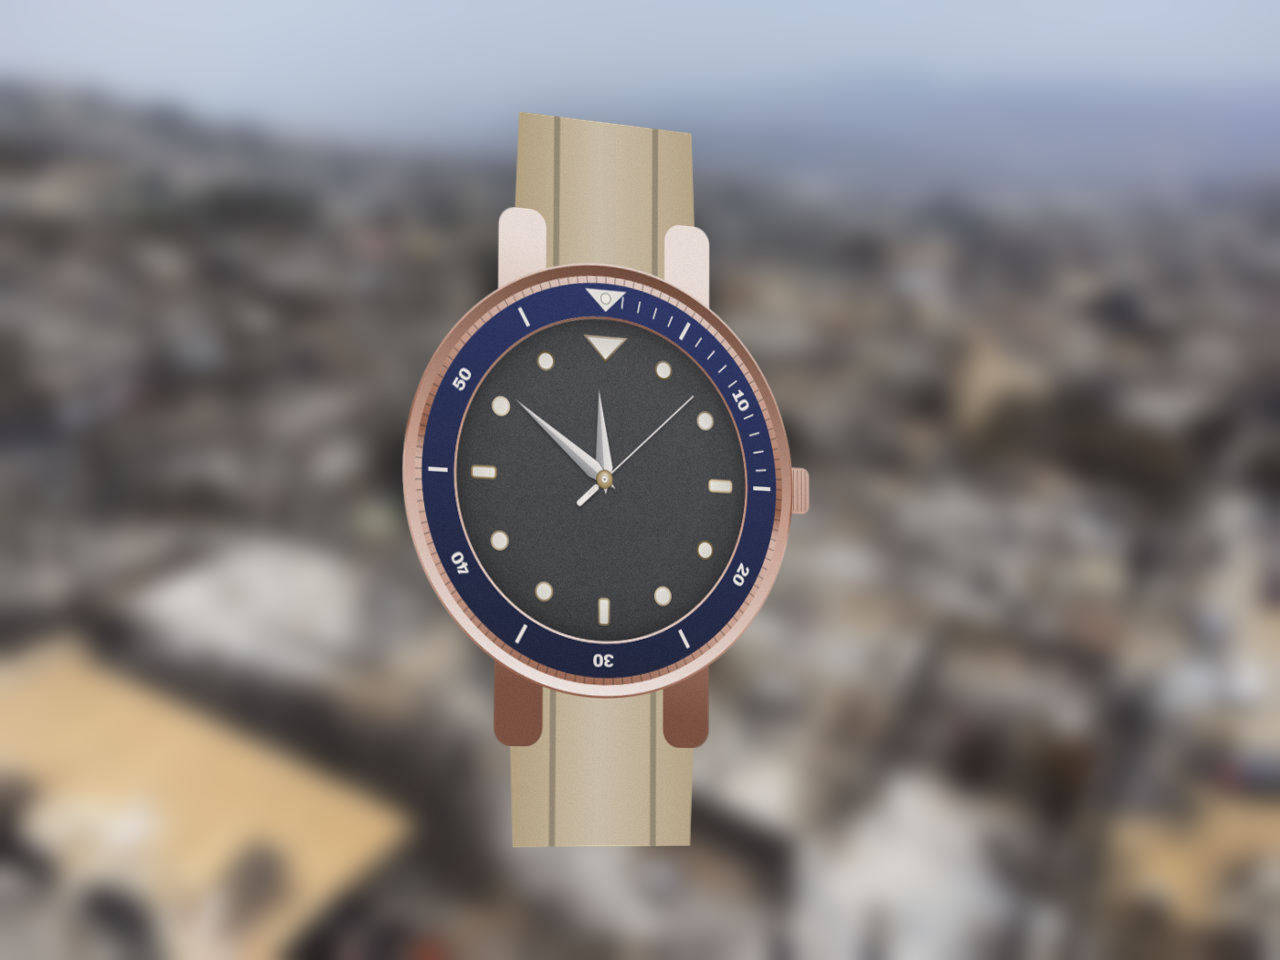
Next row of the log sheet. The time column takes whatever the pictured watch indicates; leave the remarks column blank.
11:51:08
